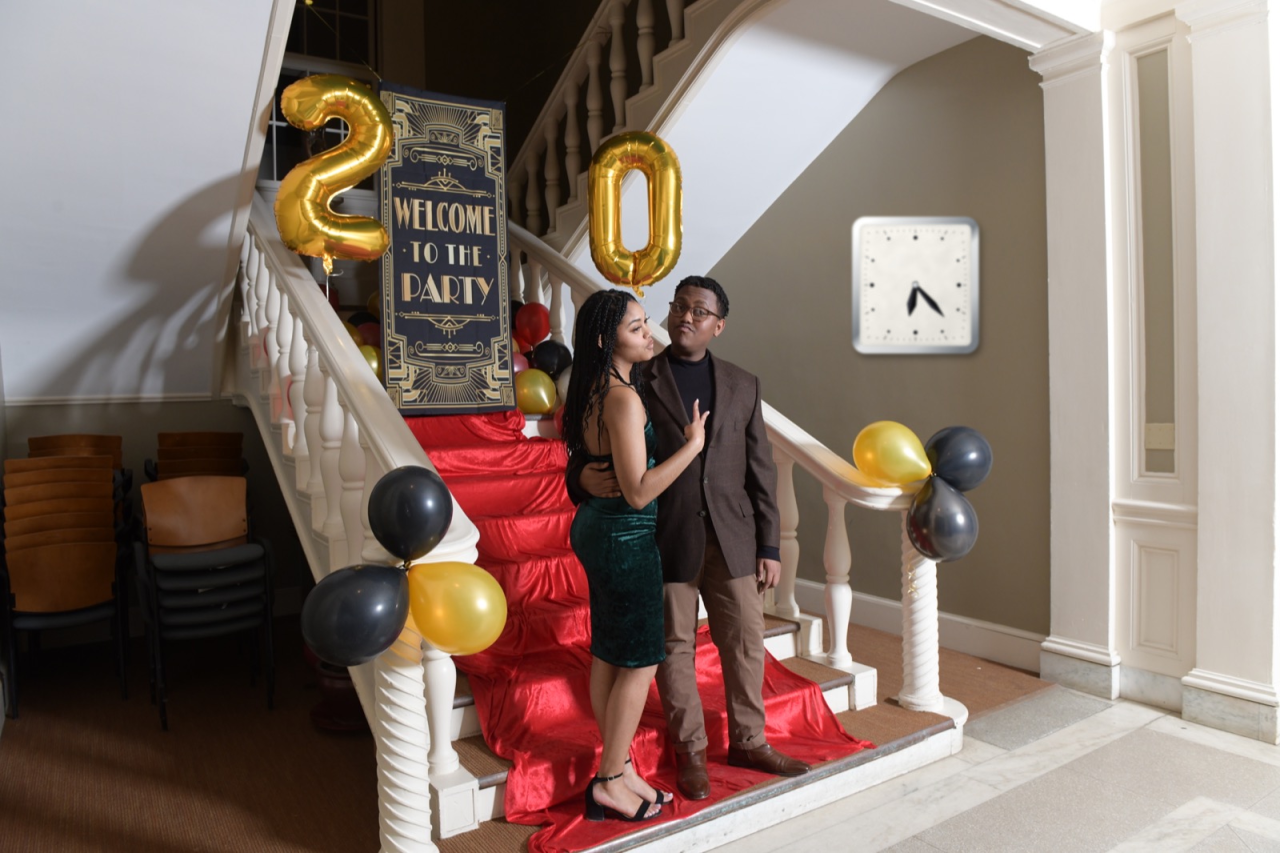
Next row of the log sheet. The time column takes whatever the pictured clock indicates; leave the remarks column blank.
6:23
